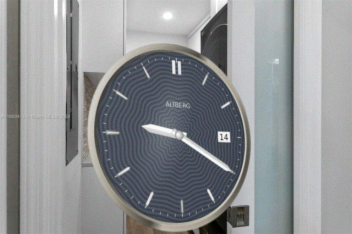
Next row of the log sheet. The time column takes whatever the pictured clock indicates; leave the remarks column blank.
9:20
